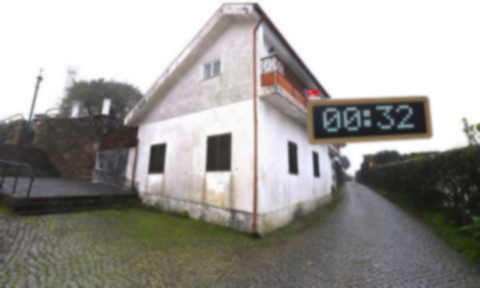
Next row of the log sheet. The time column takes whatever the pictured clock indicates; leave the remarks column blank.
0:32
